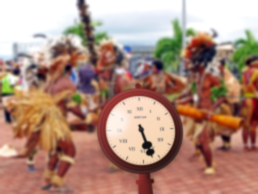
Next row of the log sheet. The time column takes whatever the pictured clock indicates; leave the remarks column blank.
5:27
